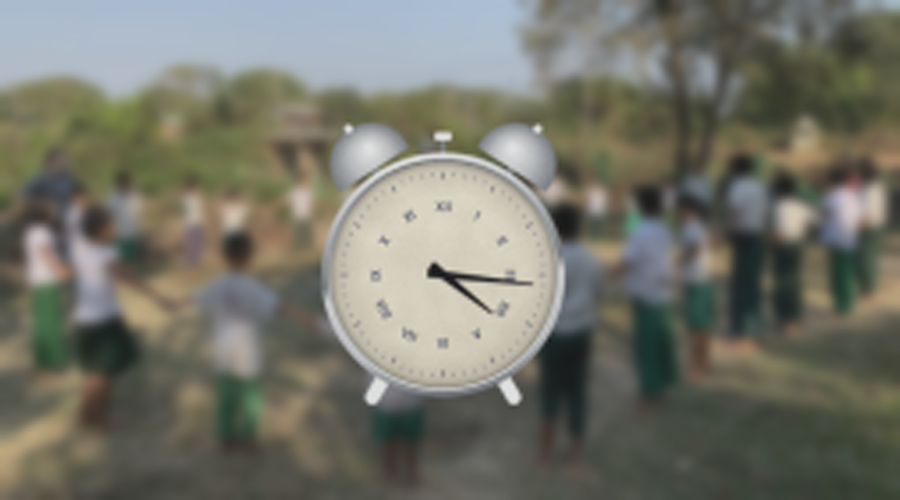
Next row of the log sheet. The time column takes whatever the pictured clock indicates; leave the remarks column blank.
4:16
